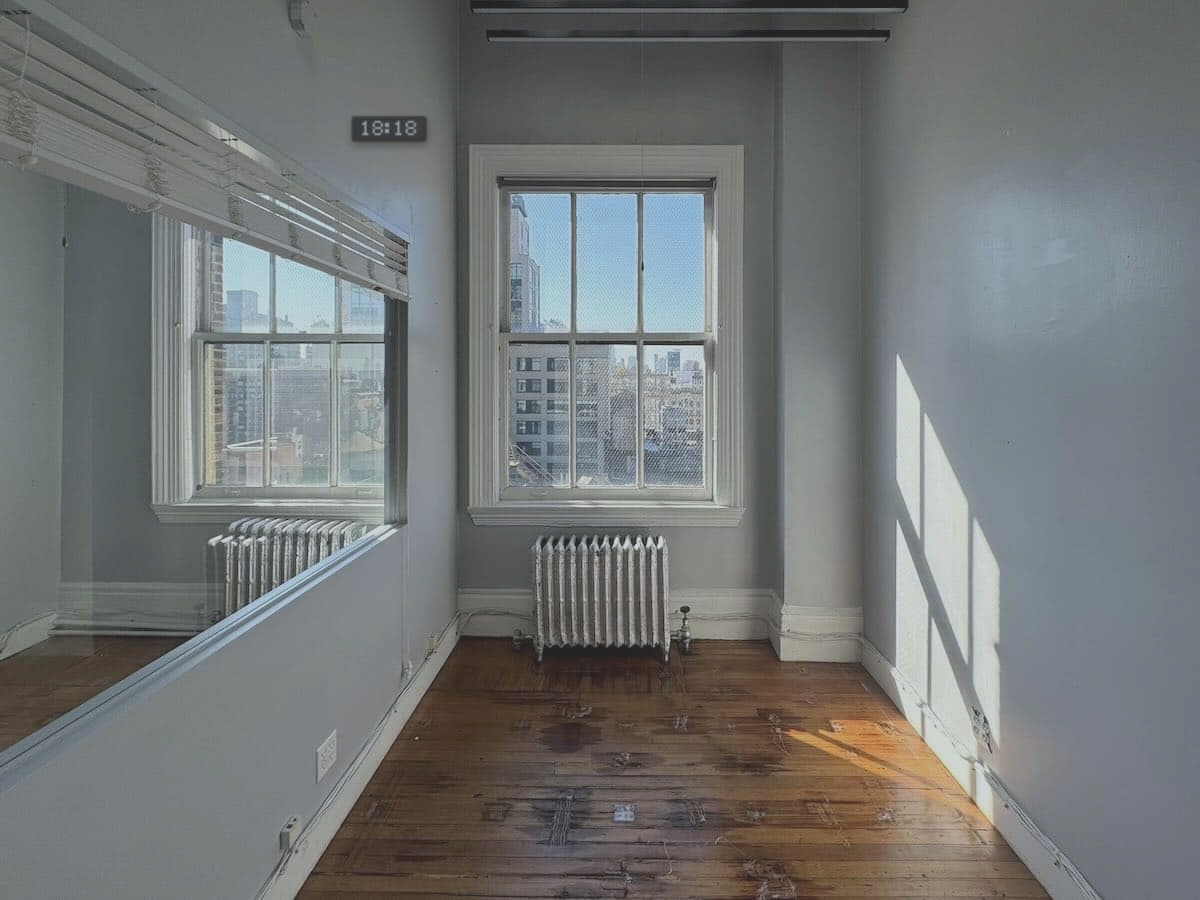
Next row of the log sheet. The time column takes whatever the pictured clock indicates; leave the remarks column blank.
18:18
